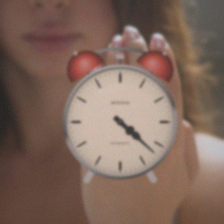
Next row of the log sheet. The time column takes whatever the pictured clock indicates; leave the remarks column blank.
4:22
